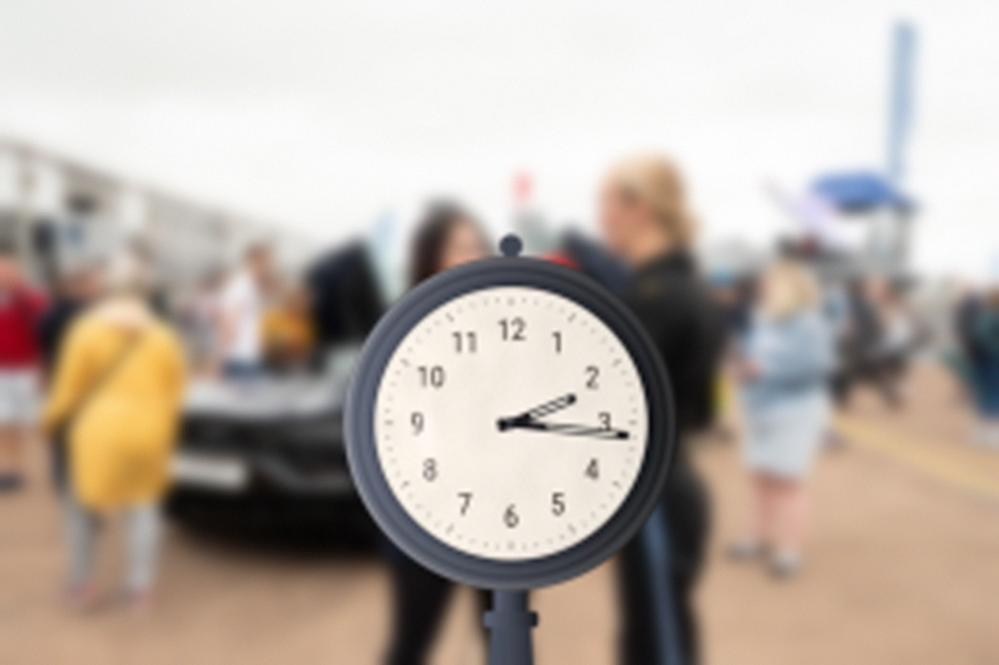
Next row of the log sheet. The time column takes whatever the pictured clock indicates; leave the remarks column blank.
2:16
